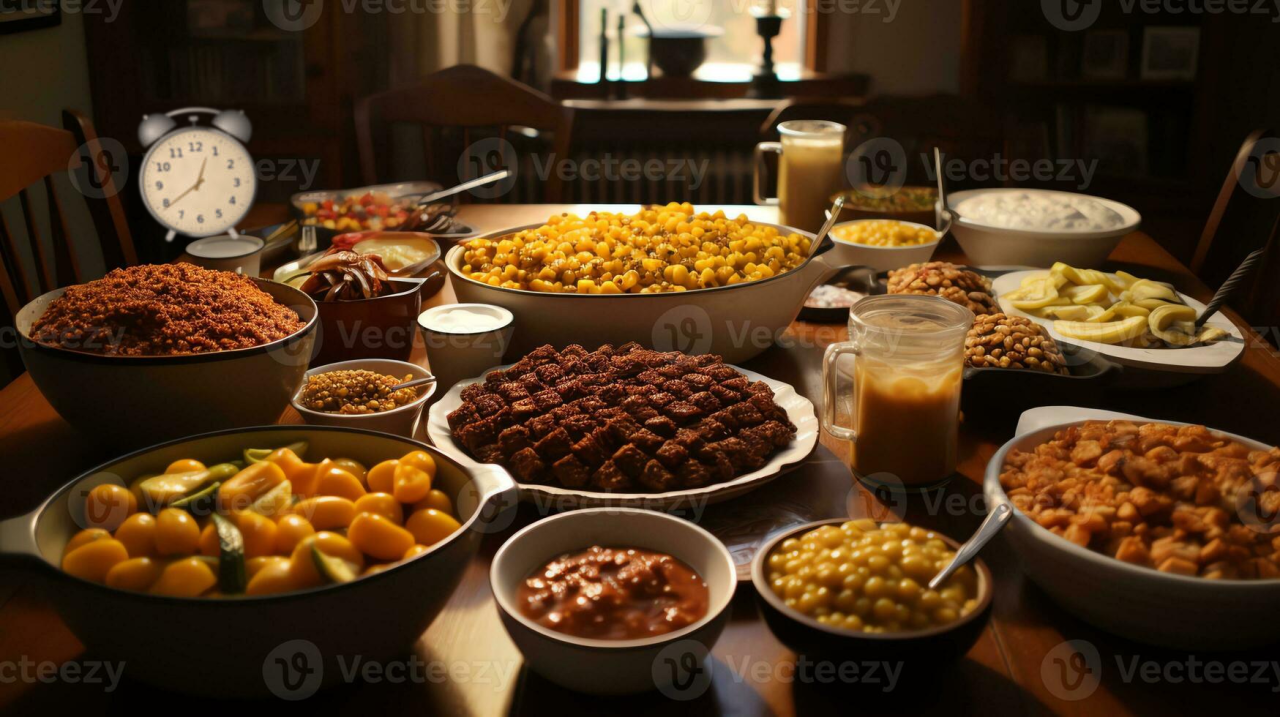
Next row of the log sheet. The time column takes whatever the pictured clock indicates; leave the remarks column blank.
12:39
